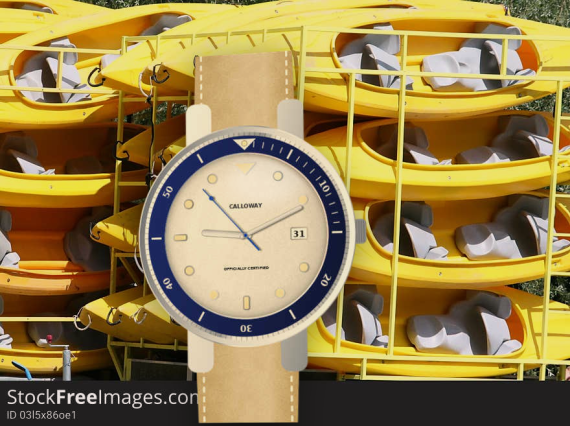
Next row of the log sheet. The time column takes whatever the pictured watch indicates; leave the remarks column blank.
9:10:53
